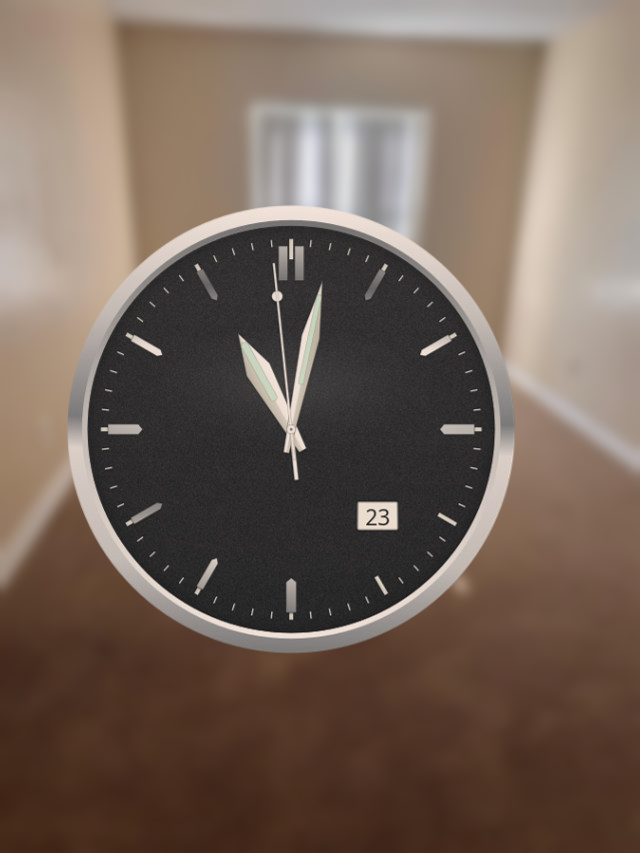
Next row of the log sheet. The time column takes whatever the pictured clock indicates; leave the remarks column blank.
11:01:59
